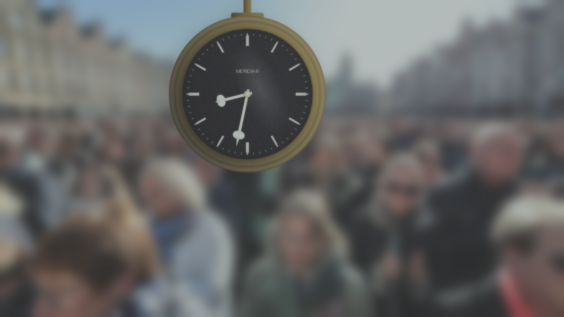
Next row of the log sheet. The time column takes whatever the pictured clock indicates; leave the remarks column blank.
8:32
